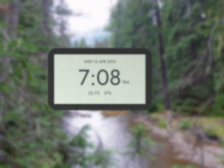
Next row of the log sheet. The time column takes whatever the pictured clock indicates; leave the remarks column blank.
7:08
